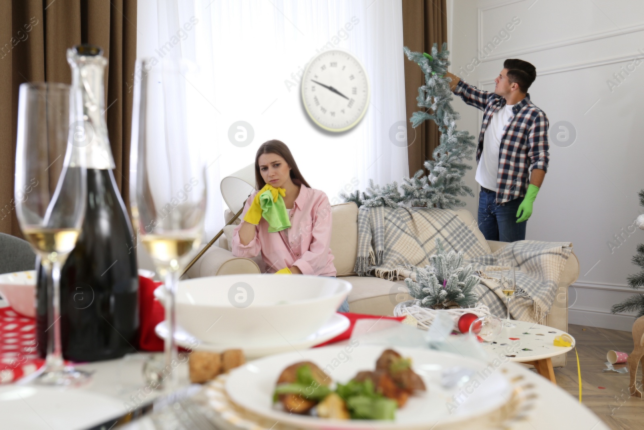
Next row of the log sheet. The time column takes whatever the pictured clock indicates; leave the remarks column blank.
3:48
